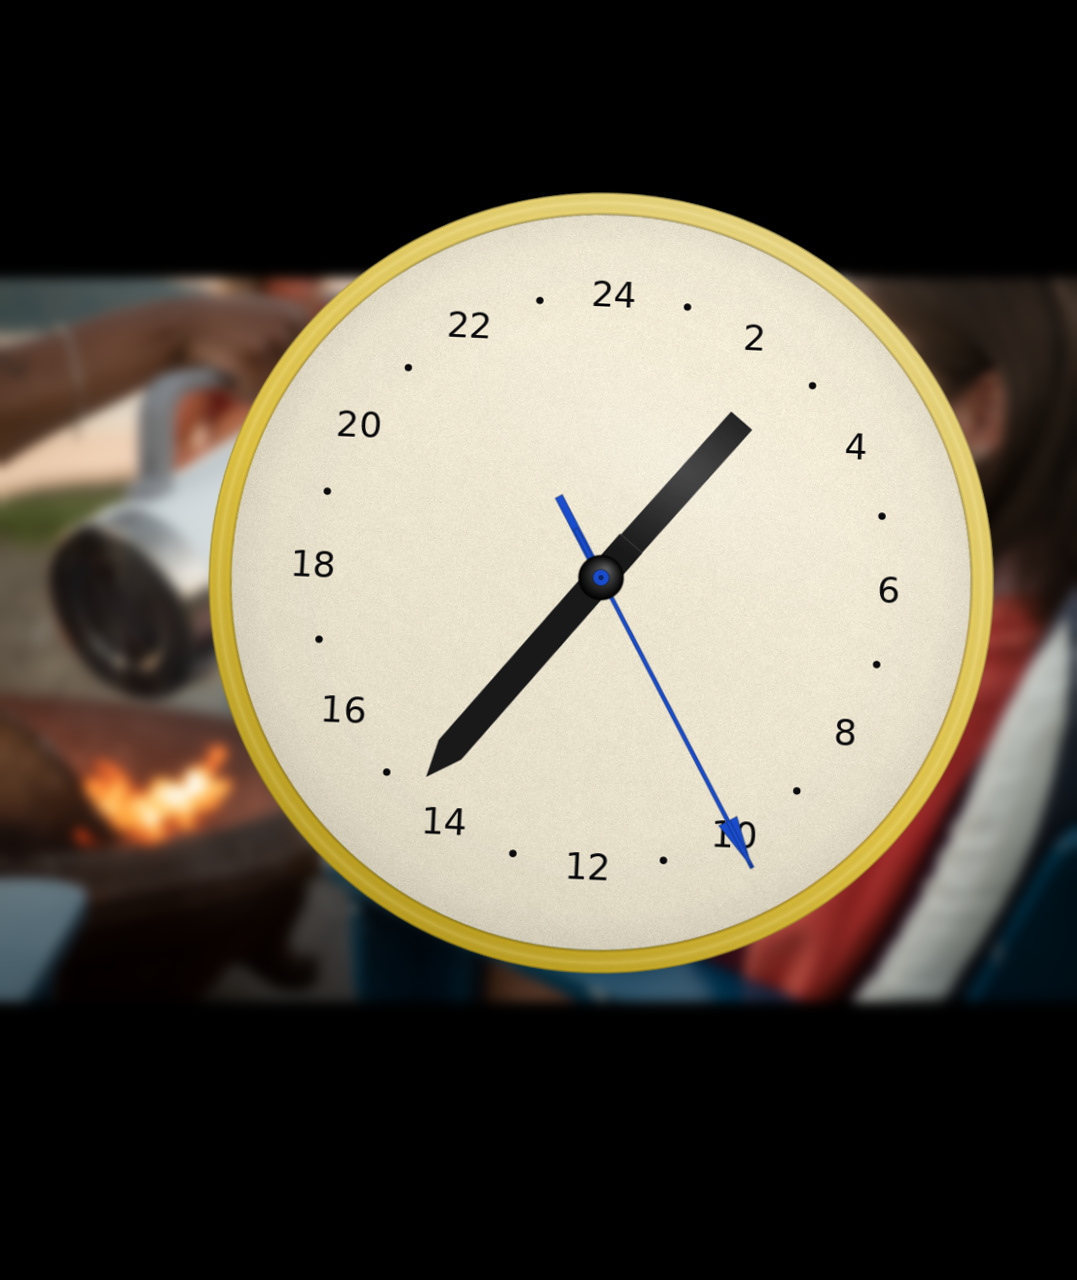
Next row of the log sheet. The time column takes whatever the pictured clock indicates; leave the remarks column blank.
2:36:25
